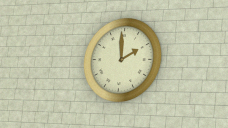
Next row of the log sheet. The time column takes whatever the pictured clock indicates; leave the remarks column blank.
1:59
